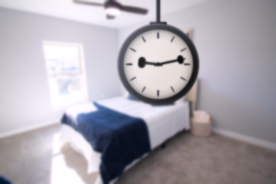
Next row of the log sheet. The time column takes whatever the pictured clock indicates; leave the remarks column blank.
9:13
